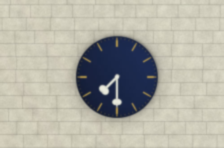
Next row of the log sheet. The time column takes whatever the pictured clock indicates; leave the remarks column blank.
7:30
